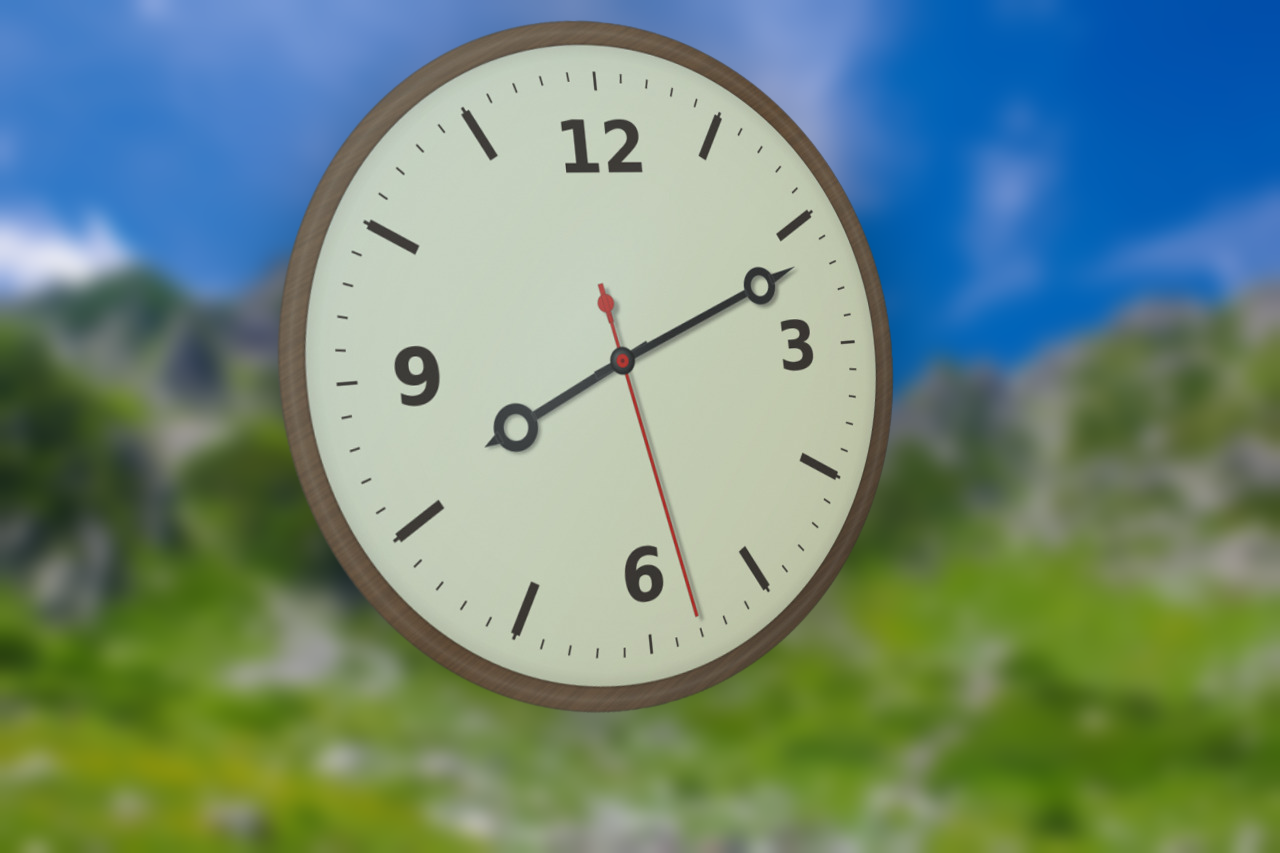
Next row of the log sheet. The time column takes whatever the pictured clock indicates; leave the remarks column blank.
8:11:28
